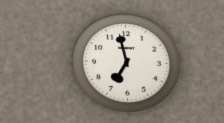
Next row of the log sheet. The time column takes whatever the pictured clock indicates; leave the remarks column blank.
6:58
